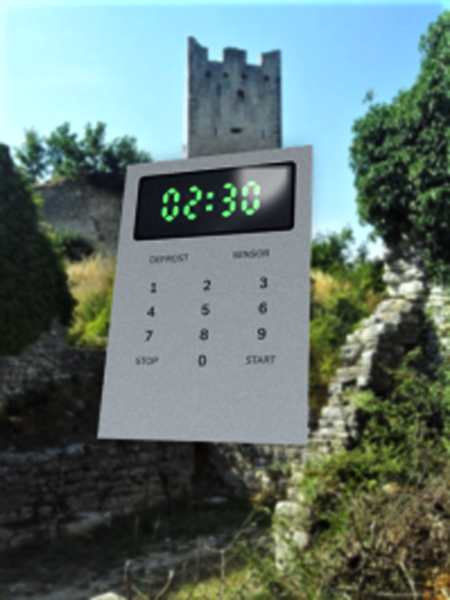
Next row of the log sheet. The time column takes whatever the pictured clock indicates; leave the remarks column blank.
2:30
